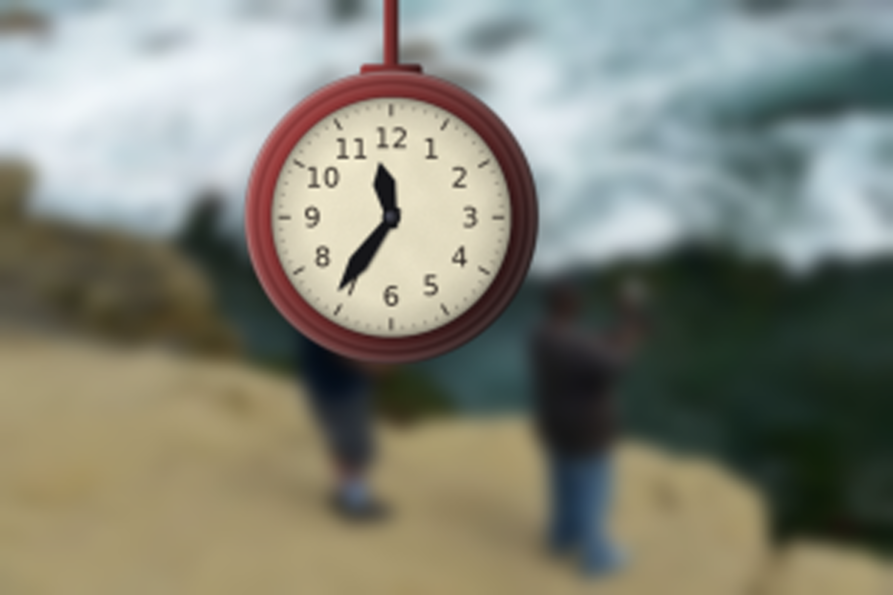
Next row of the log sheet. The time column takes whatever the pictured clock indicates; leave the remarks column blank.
11:36
